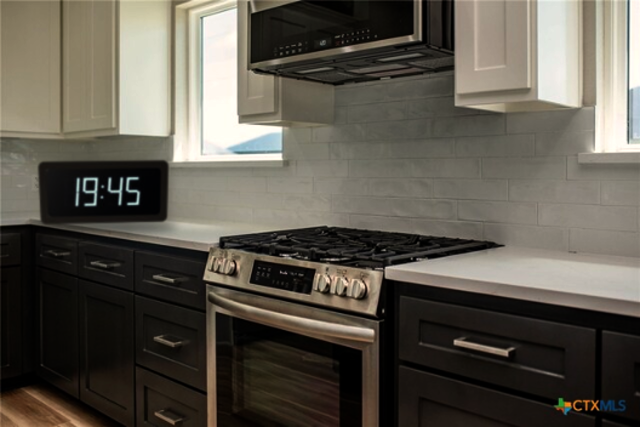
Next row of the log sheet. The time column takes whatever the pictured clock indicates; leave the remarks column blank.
19:45
